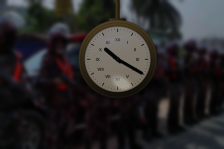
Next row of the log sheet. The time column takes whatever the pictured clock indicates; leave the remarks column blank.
10:20
